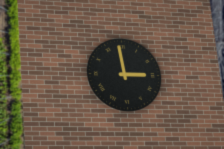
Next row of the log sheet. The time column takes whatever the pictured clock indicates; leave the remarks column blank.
2:59
